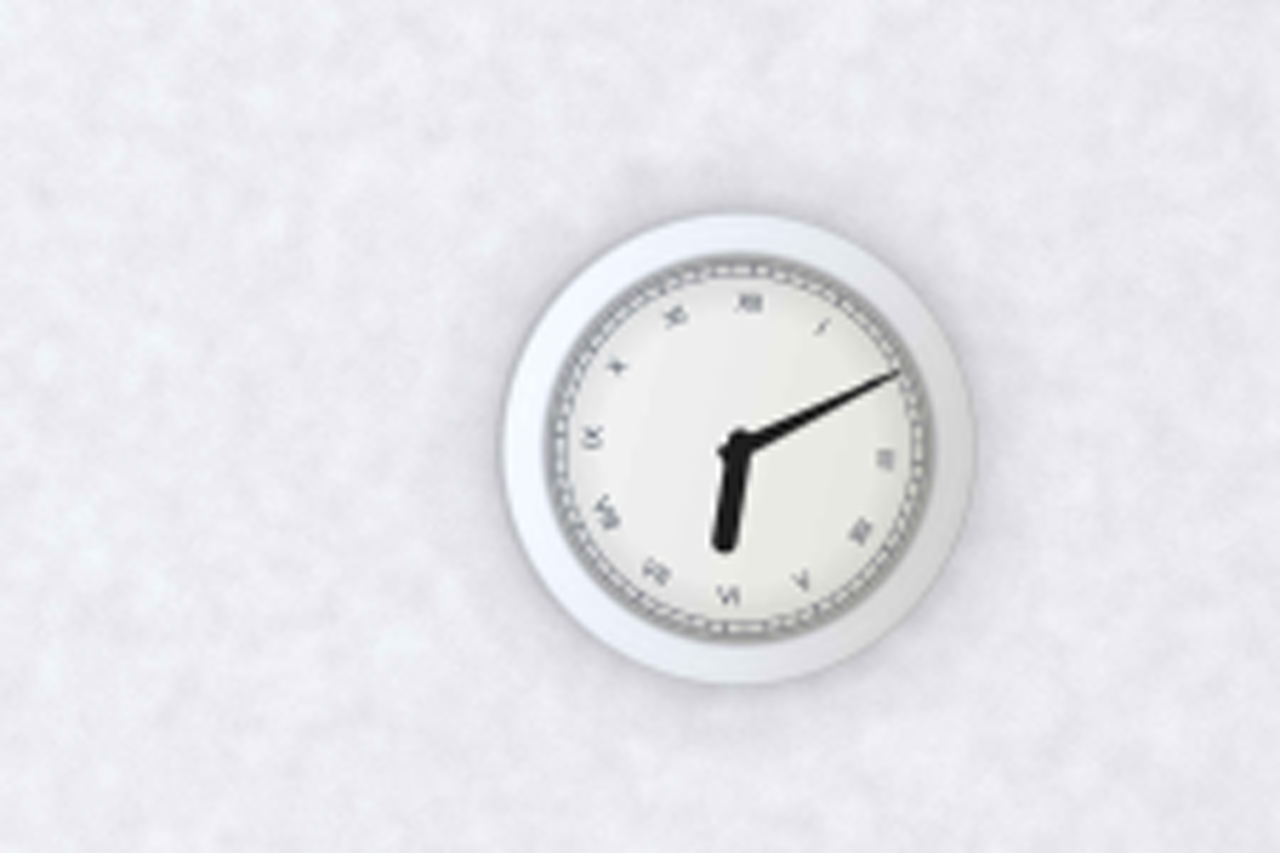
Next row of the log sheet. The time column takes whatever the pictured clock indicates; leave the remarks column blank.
6:10
